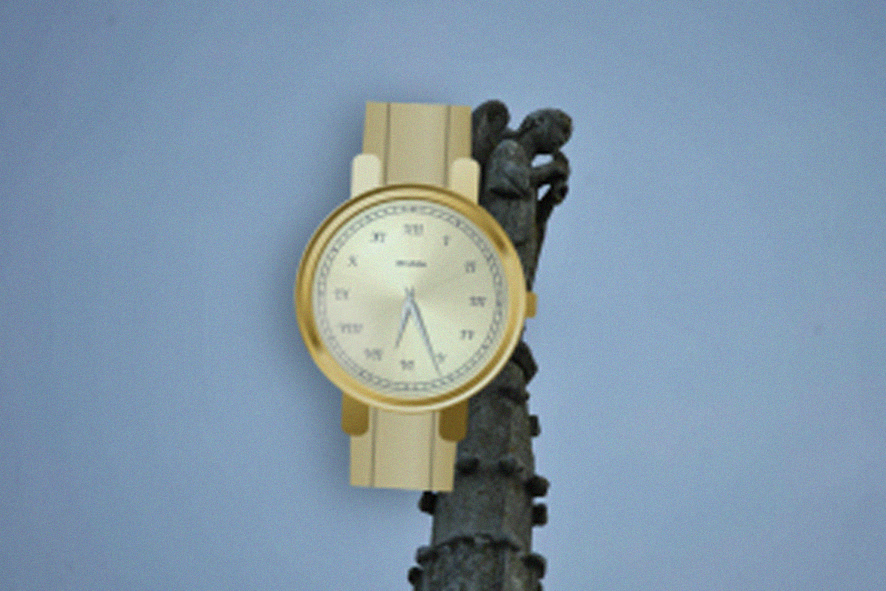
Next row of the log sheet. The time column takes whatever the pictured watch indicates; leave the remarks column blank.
6:26
